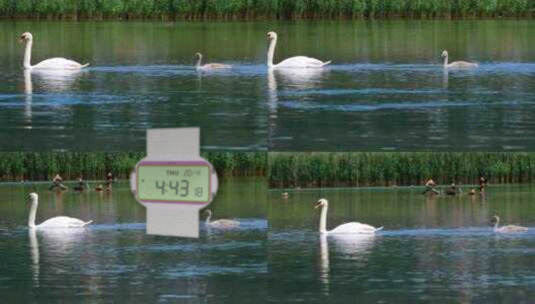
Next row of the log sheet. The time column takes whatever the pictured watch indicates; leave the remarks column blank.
4:43
